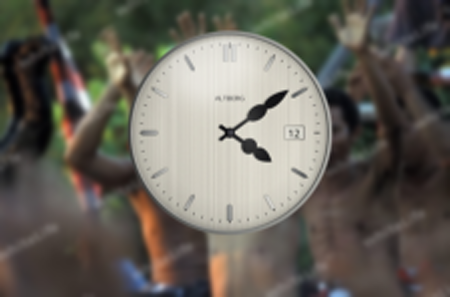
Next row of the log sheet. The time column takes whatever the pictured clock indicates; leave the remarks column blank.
4:09
